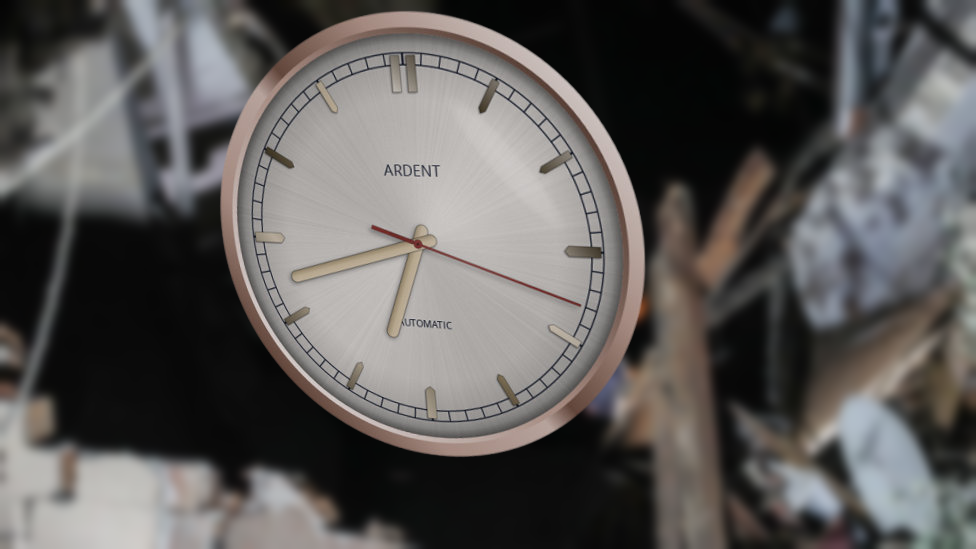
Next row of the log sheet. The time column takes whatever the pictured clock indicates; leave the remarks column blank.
6:42:18
